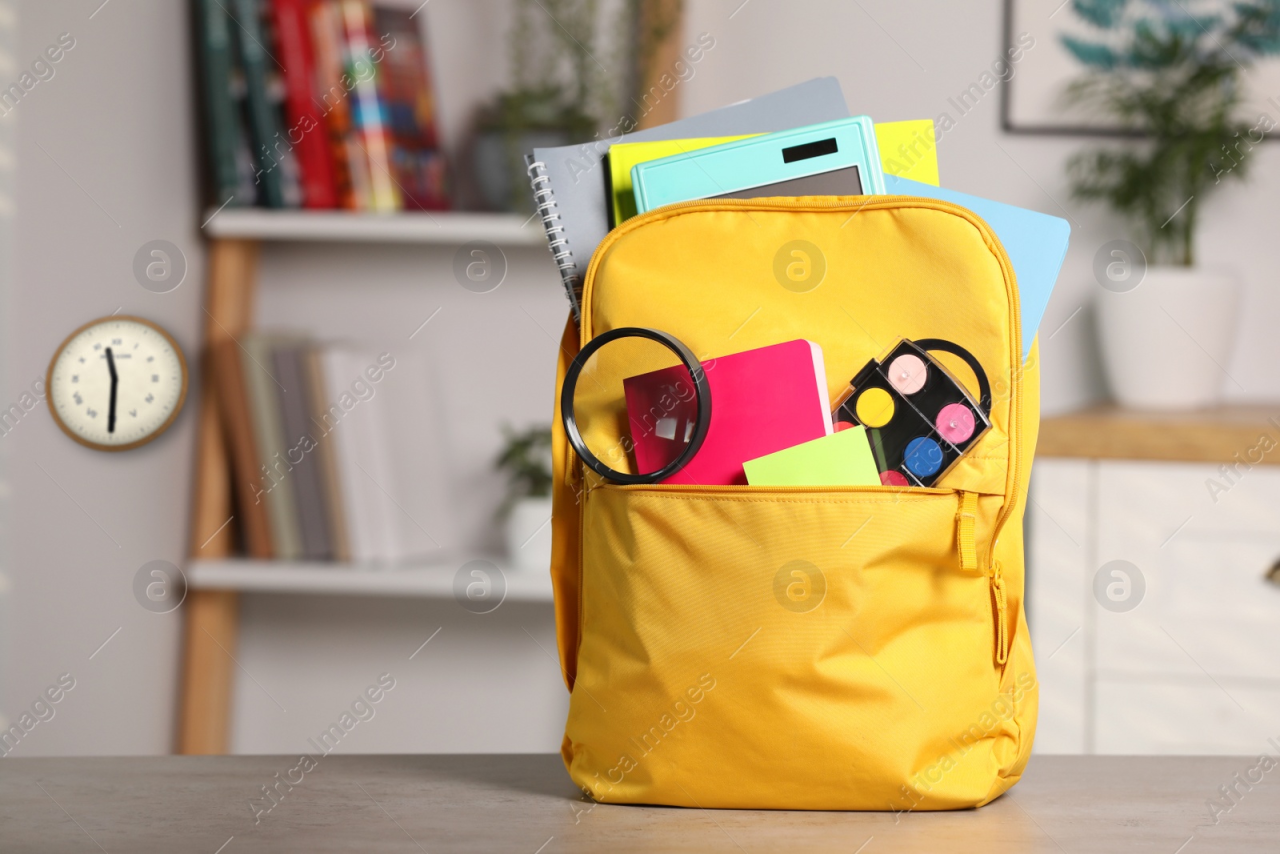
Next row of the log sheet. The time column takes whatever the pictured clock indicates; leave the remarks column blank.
11:30
